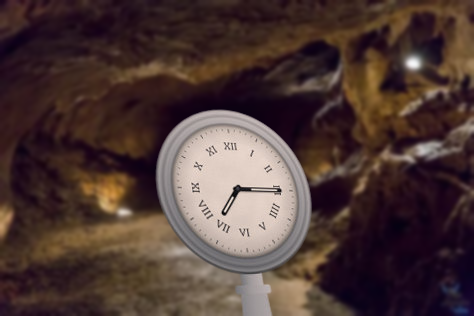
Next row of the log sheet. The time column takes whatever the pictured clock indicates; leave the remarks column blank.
7:15
